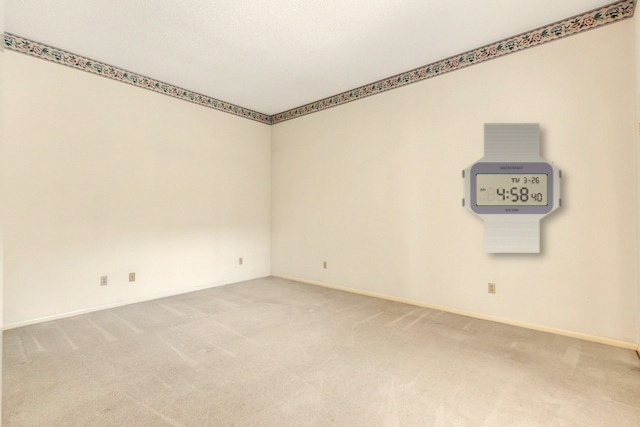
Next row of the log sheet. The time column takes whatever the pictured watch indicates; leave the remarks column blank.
4:58:40
